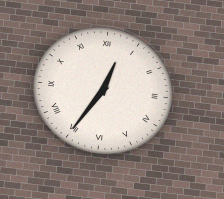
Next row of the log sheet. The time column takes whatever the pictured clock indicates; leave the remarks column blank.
12:35
